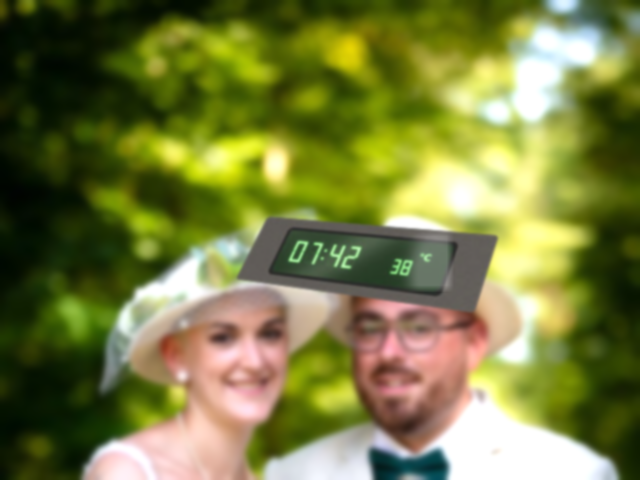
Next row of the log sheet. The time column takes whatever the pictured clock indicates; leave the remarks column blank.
7:42
